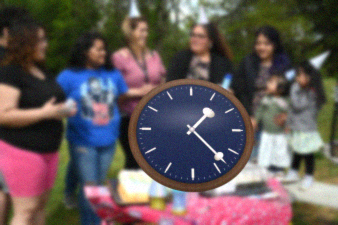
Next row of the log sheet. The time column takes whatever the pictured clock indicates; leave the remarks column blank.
1:23
